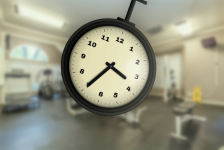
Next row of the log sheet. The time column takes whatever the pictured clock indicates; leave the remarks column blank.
3:35
